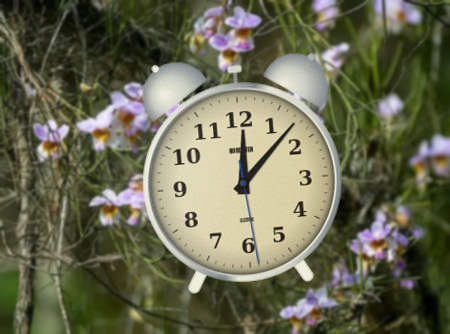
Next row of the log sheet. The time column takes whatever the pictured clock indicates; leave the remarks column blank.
12:07:29
